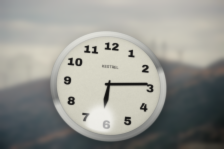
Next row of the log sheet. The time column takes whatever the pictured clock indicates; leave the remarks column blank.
6:14
